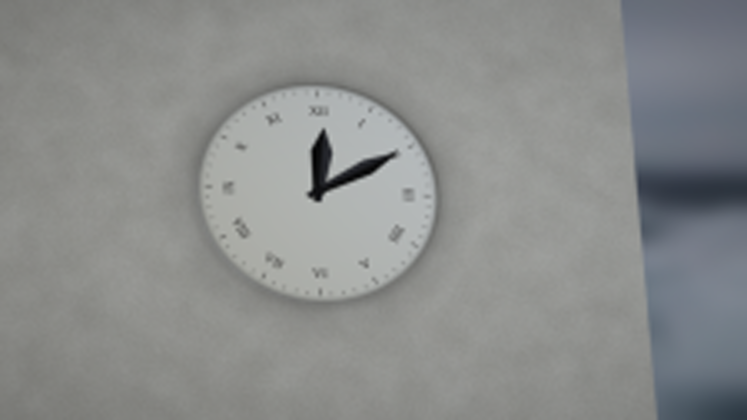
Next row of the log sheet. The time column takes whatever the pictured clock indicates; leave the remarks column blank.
12:10
